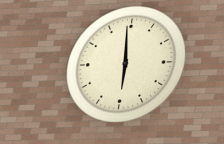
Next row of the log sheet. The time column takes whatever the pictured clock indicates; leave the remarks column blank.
5:59
